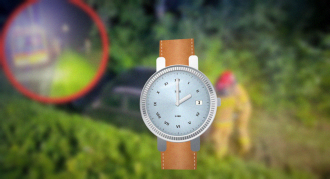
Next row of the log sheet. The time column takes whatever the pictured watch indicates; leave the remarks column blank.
2:00
